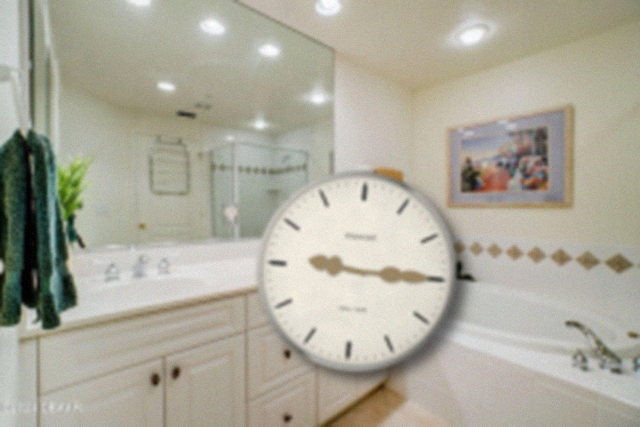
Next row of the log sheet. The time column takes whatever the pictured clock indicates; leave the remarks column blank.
9:15
